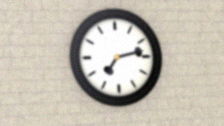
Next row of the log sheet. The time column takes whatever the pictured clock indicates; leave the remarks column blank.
7:13
